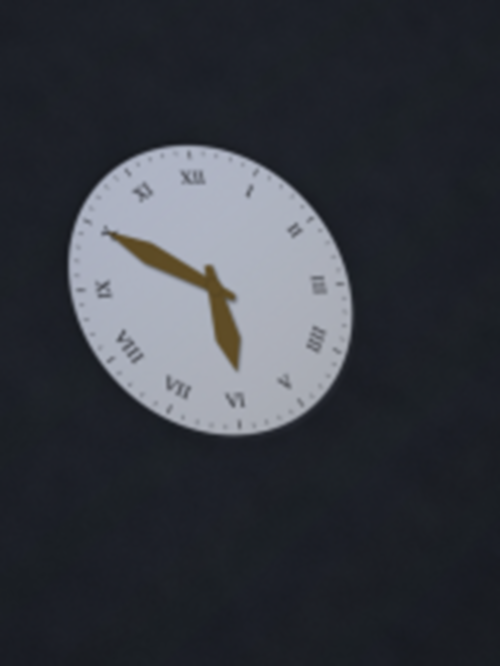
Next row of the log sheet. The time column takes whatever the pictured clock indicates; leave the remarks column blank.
5:50
